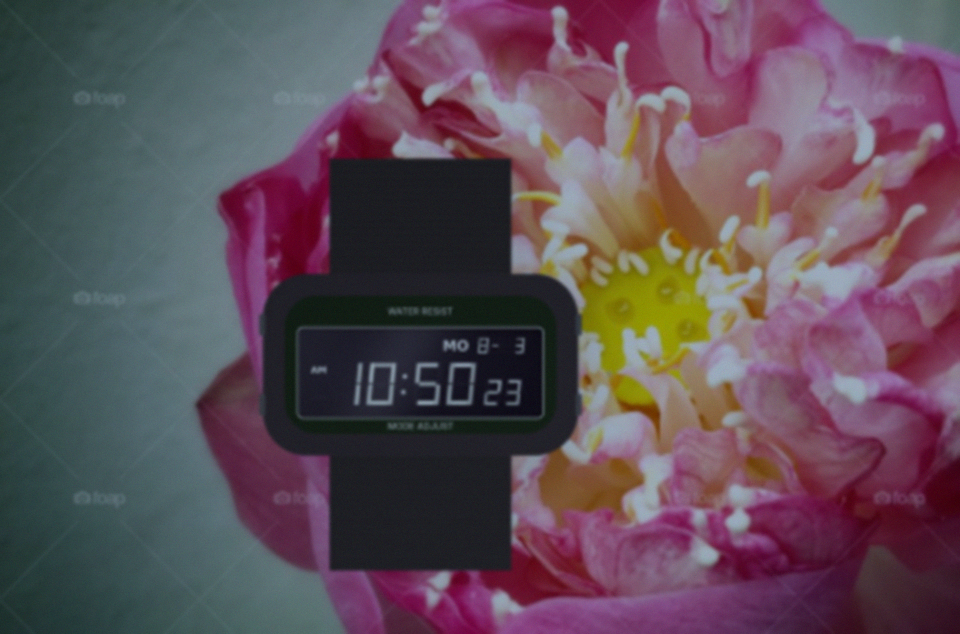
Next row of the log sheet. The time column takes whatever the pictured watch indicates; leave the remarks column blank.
10:50:23
